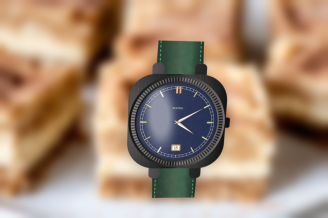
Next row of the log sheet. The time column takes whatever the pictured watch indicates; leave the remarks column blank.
4:10
